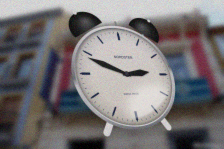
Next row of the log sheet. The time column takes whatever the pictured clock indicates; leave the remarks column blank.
2:49
